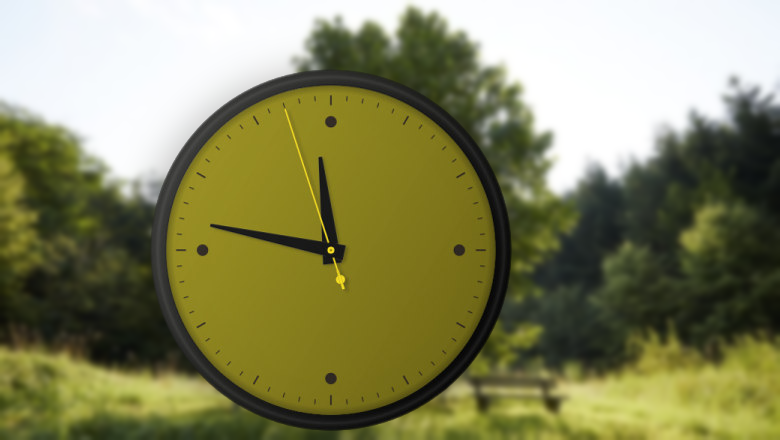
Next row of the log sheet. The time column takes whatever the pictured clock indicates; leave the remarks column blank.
11:46:57
